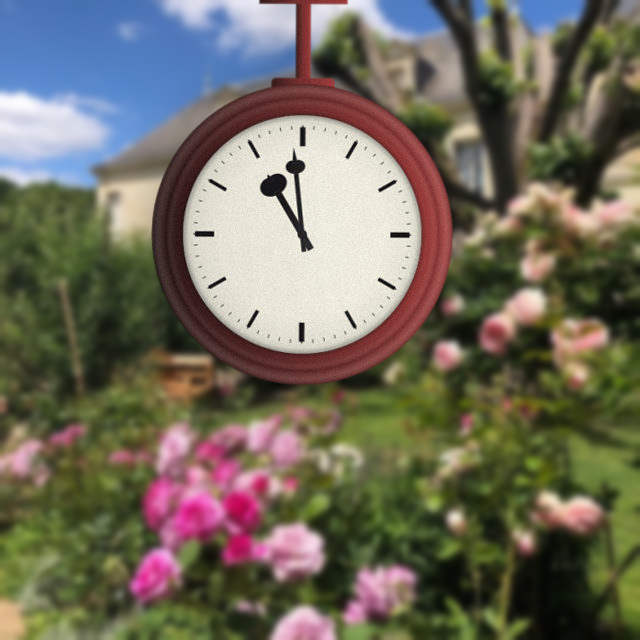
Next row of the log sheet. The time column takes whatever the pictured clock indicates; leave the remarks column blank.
10:59
